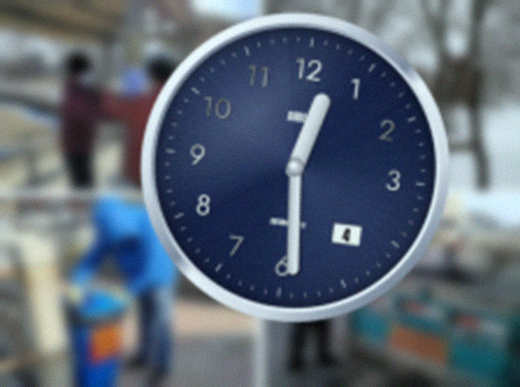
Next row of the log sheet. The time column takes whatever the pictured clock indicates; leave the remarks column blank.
12:29
